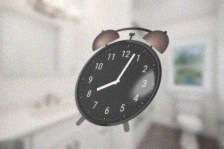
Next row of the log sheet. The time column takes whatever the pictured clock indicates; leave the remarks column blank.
8:03
